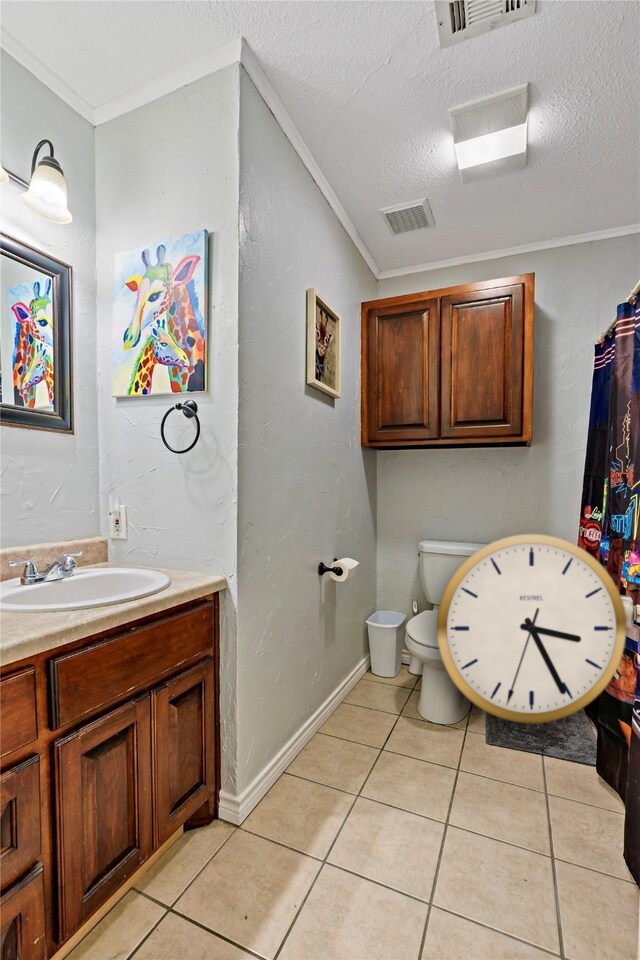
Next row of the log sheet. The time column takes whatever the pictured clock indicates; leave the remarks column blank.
3:25:33
